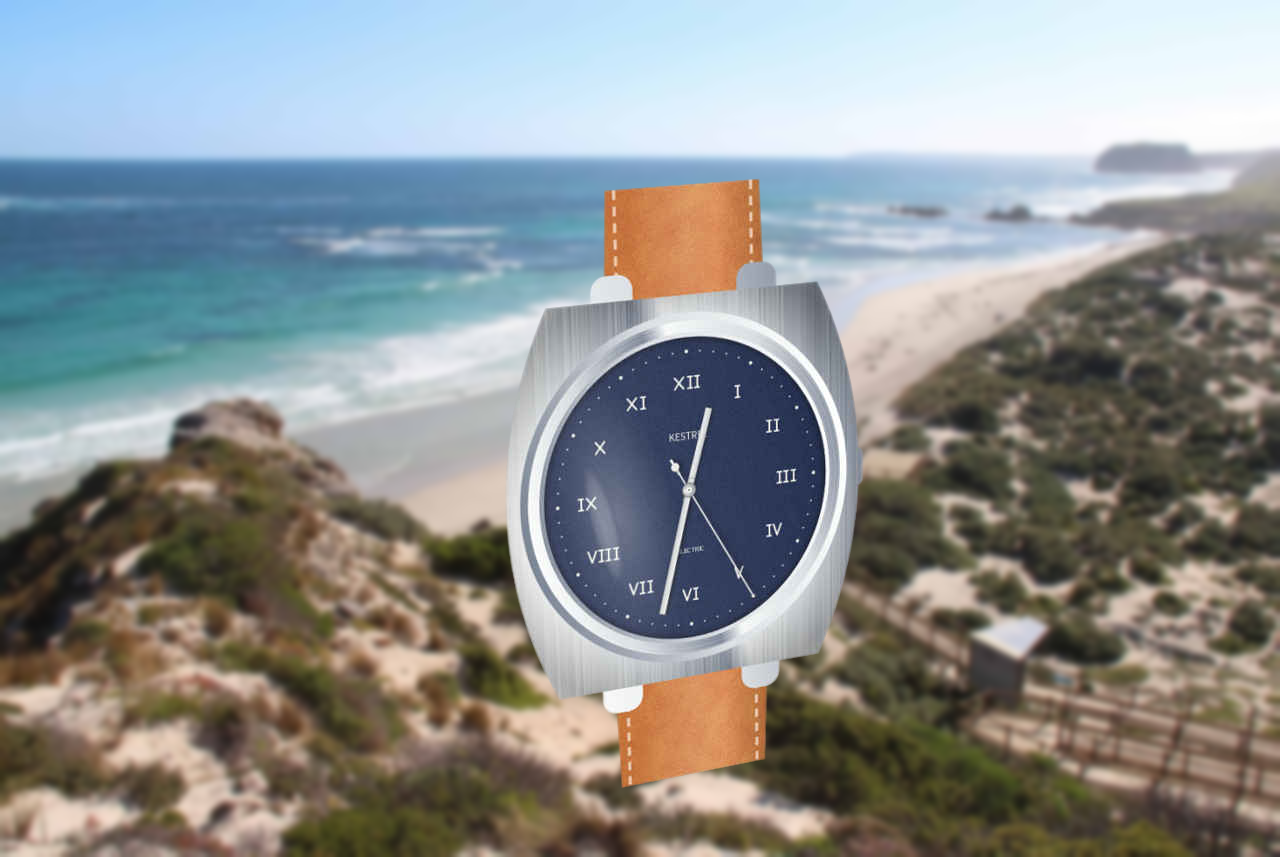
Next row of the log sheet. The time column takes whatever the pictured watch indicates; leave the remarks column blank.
12:32:25
